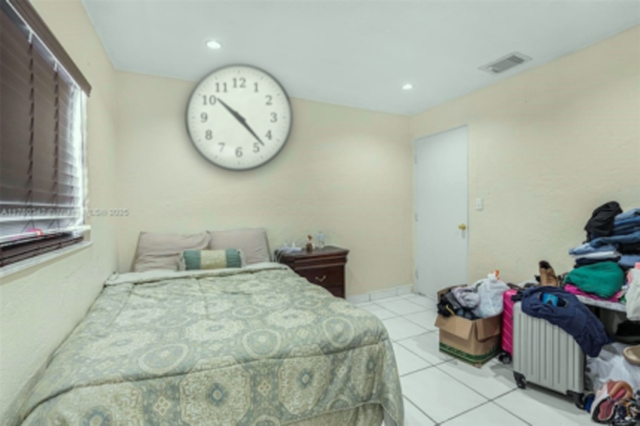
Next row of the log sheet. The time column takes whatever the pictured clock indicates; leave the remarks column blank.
10:23
